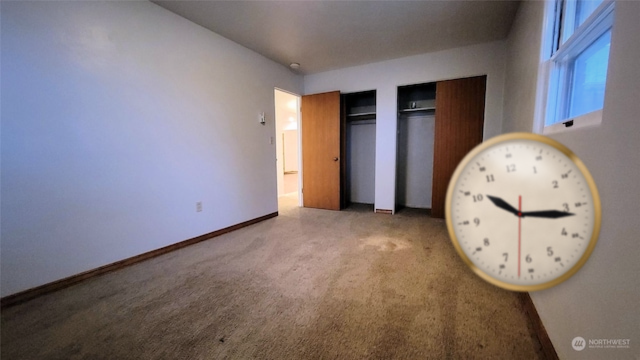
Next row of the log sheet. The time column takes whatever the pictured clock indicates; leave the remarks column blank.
10:16:32
